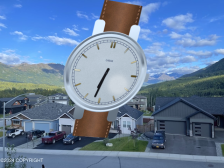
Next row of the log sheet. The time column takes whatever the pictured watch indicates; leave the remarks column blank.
6:32
